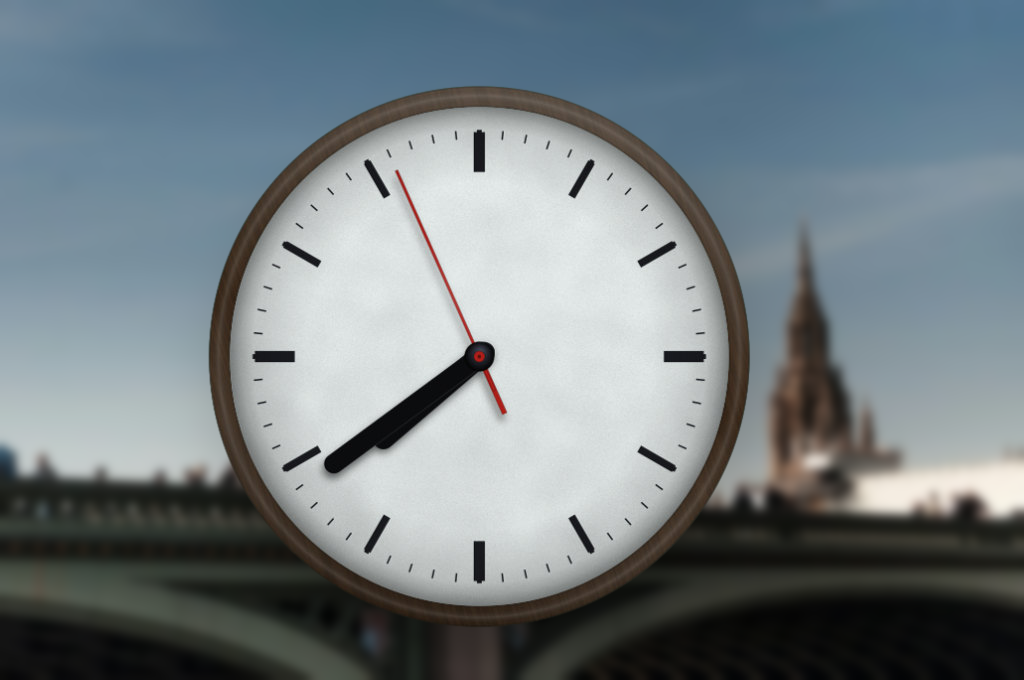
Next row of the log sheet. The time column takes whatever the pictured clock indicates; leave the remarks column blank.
7:38:56
